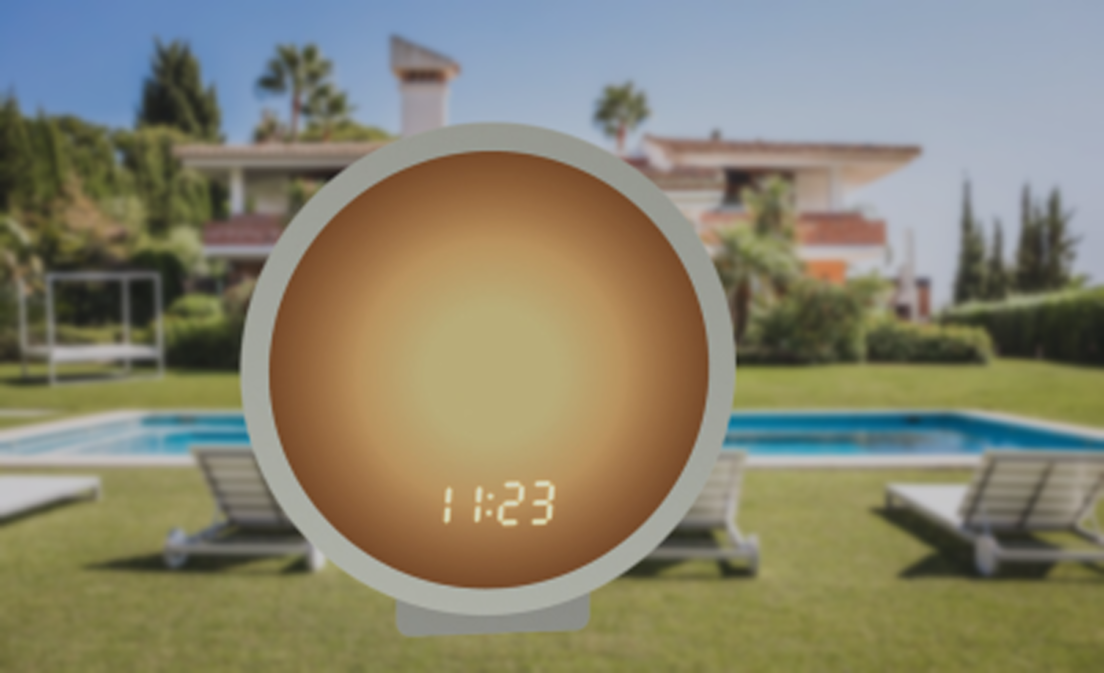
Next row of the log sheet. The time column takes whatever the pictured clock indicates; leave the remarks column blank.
11:23
